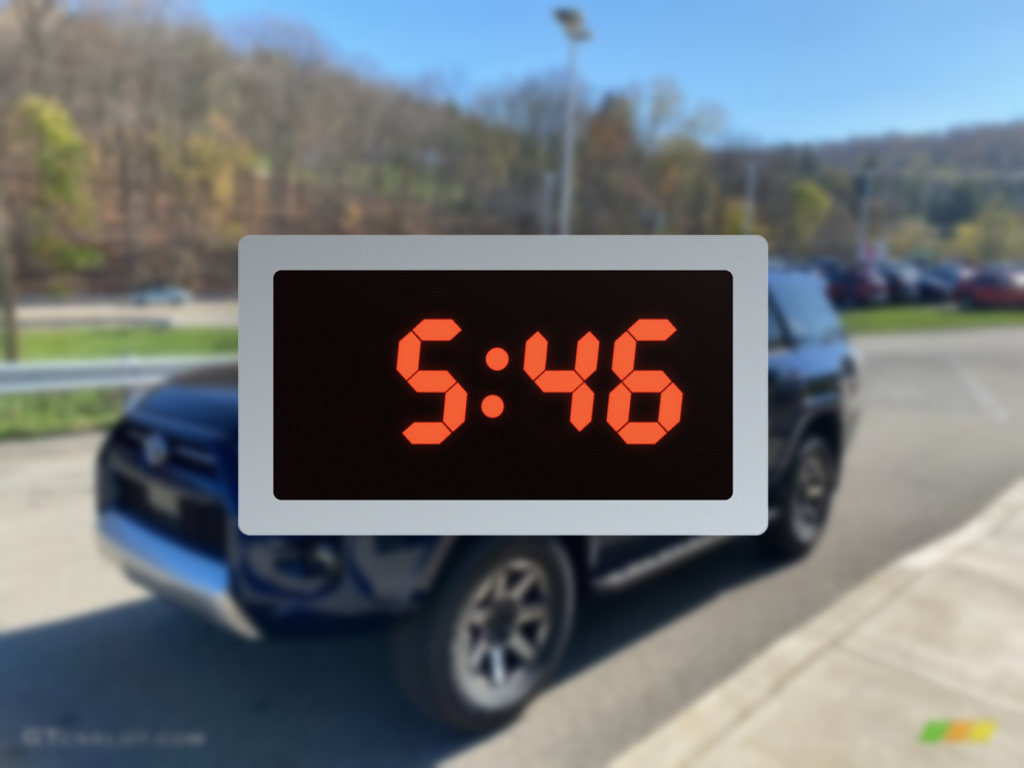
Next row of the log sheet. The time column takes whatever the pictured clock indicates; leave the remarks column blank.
5:46
